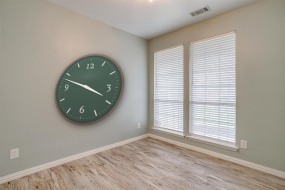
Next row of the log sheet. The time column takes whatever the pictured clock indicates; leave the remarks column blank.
3:48
